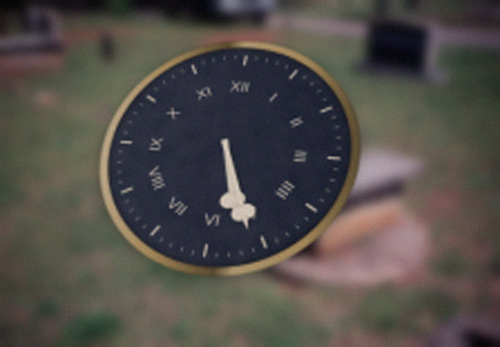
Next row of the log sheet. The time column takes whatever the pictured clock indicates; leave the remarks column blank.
5:26
